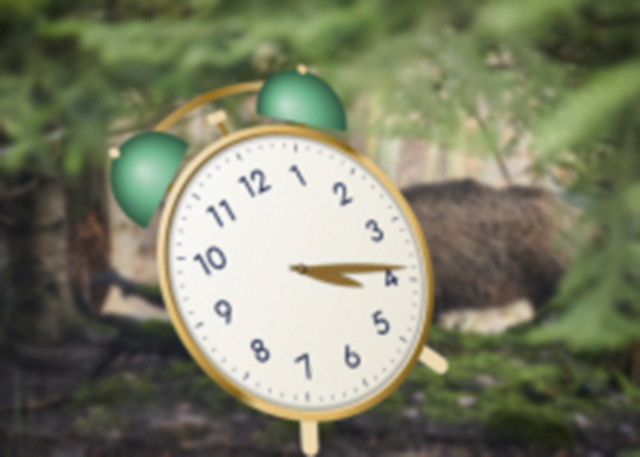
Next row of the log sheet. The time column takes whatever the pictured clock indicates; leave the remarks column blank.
4:19
